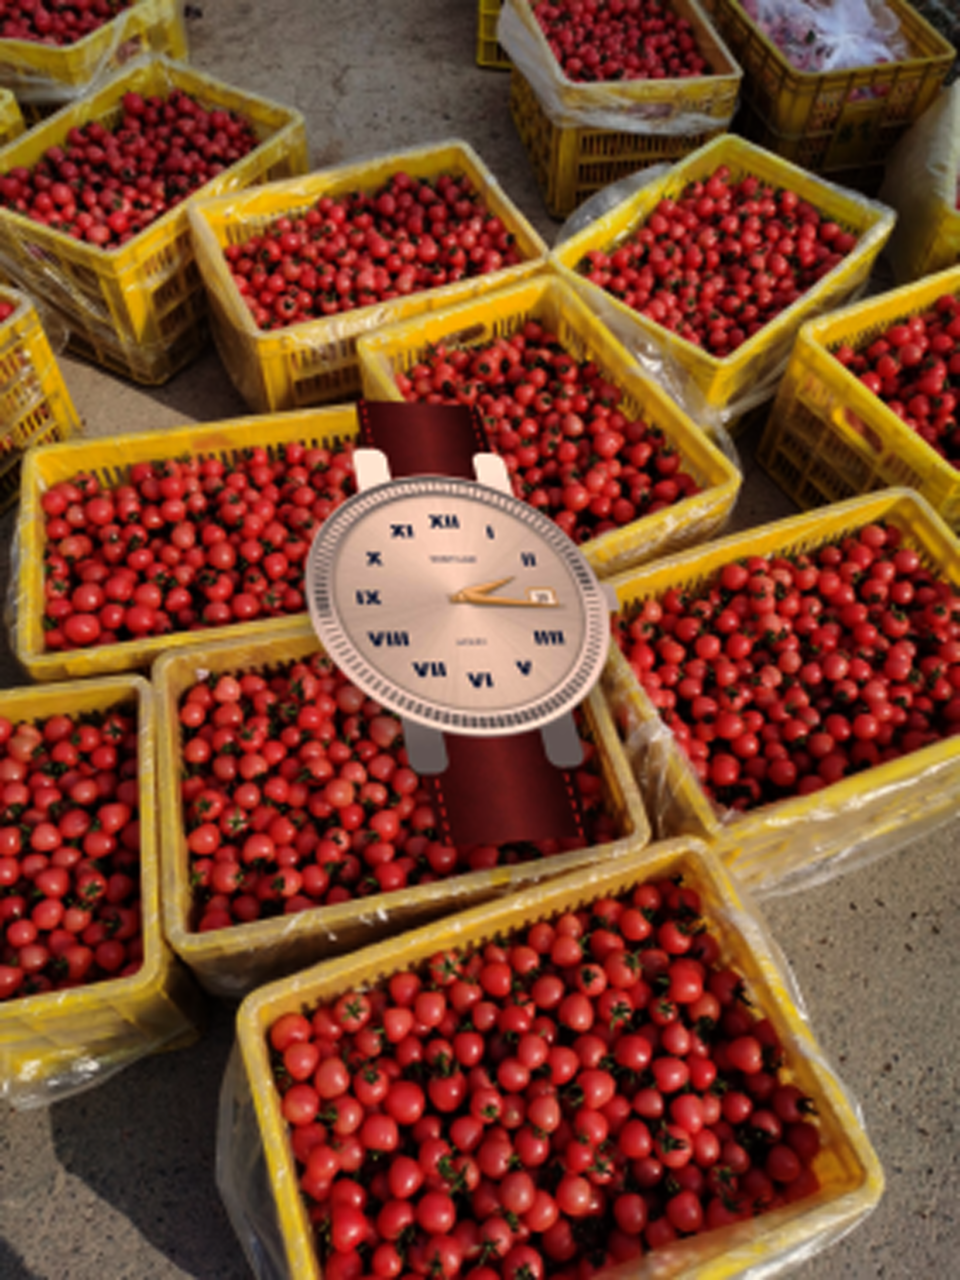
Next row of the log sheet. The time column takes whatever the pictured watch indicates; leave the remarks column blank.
2:16
